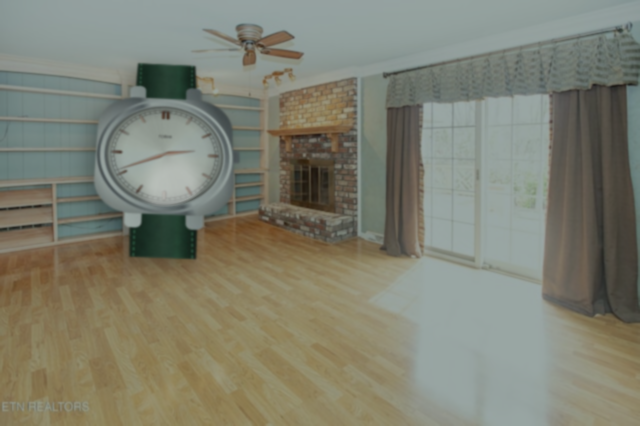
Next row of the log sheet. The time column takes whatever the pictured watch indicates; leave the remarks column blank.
2:41
